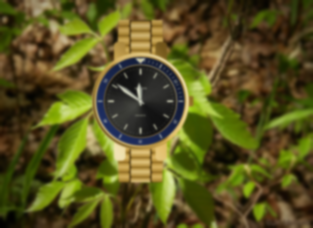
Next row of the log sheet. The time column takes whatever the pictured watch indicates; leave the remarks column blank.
11:51
